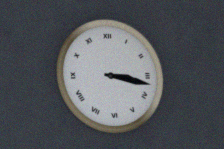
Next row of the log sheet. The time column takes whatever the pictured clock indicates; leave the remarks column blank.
3:17
